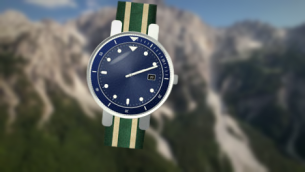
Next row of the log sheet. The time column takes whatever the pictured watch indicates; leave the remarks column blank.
2:11
